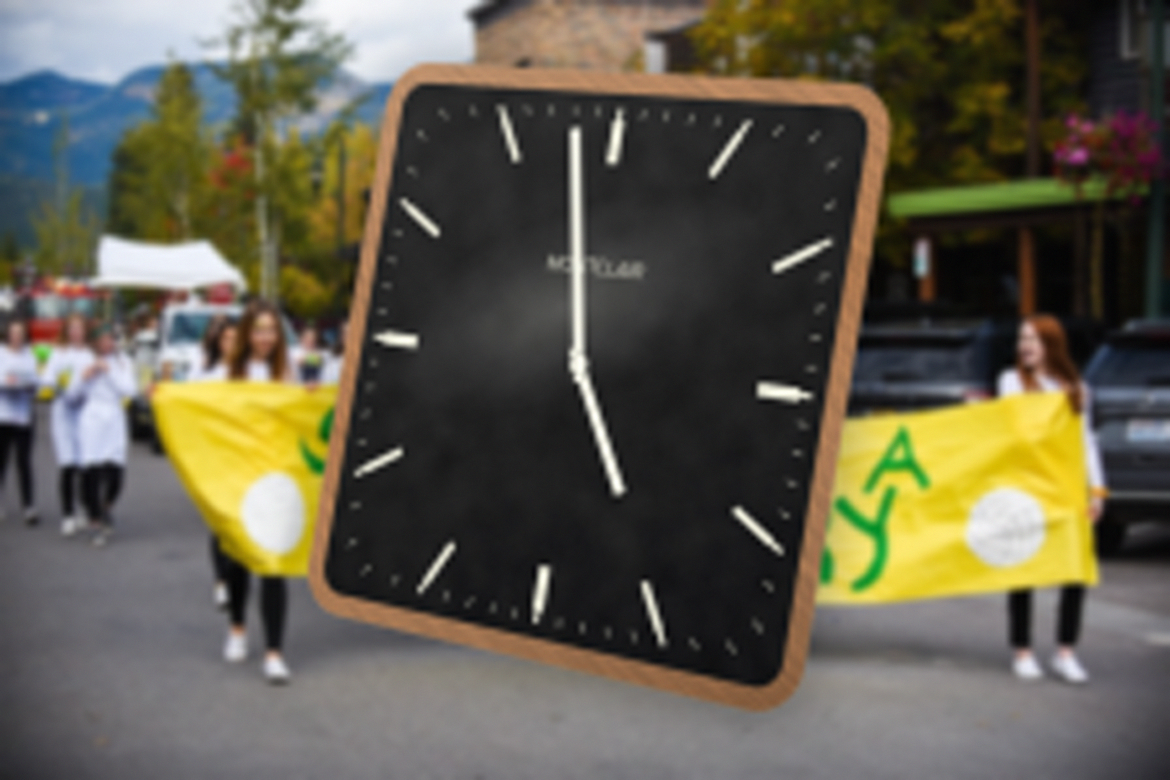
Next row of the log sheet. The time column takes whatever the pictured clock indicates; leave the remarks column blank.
4:58
